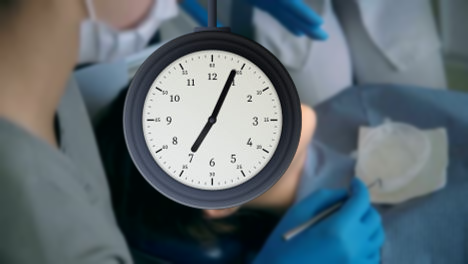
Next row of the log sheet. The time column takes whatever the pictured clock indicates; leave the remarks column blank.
7:04
